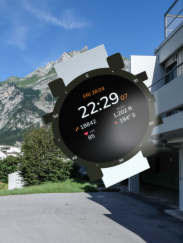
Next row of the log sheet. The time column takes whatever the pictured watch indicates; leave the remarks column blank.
22:29
